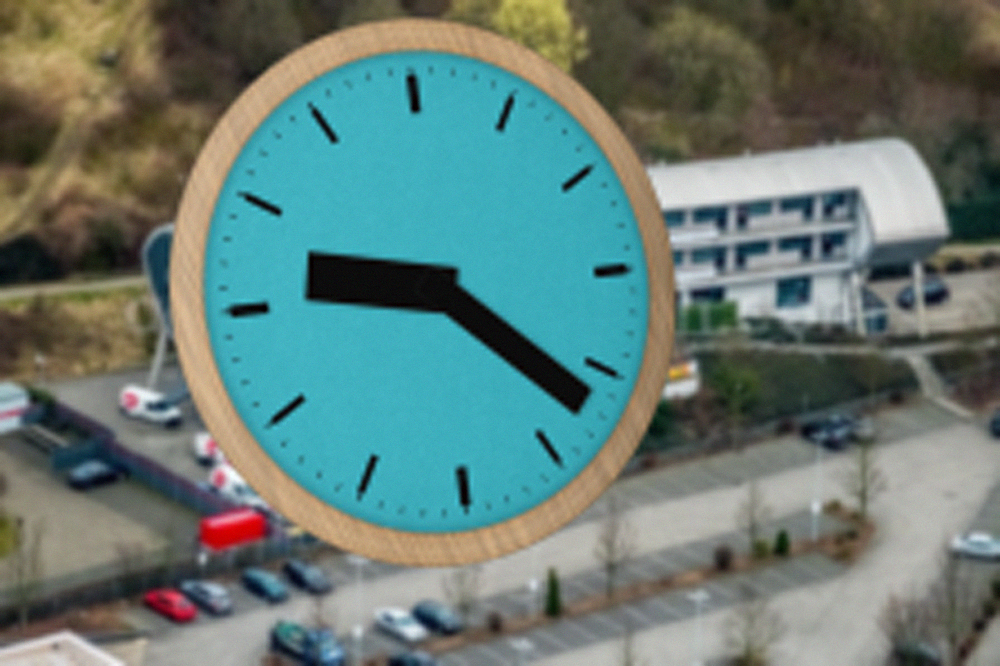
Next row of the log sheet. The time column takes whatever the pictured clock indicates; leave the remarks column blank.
9:22
